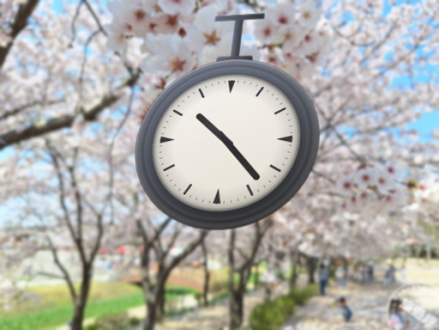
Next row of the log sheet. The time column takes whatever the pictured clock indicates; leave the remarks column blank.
10:23
